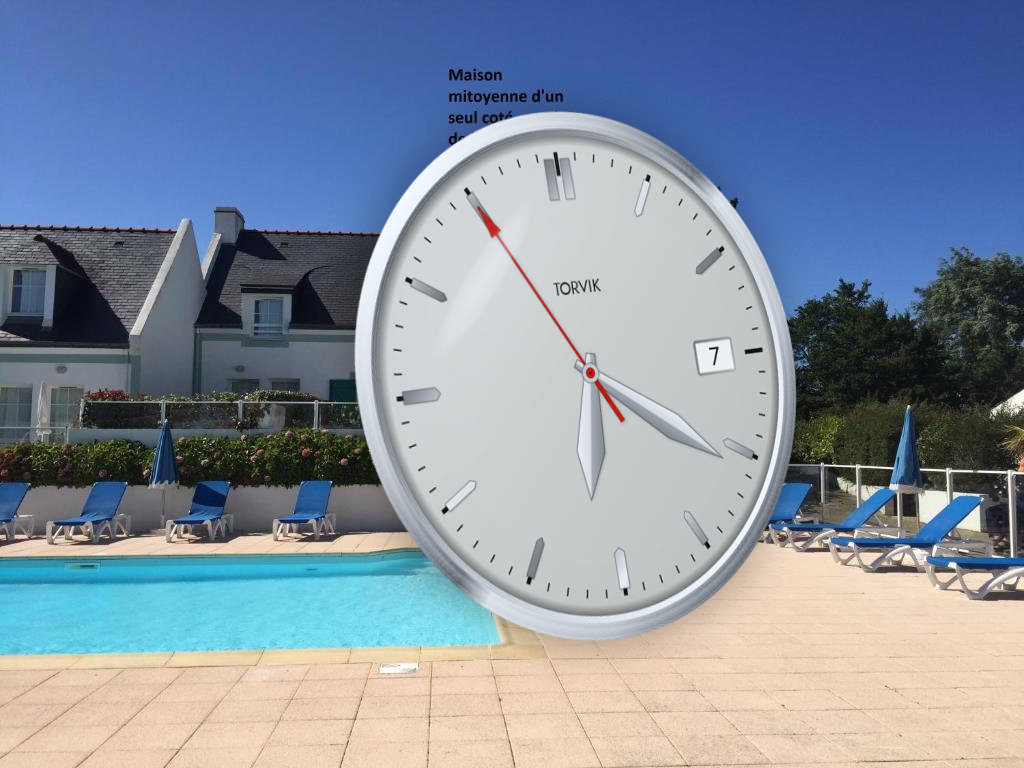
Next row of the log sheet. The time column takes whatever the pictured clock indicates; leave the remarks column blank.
6:20:55
